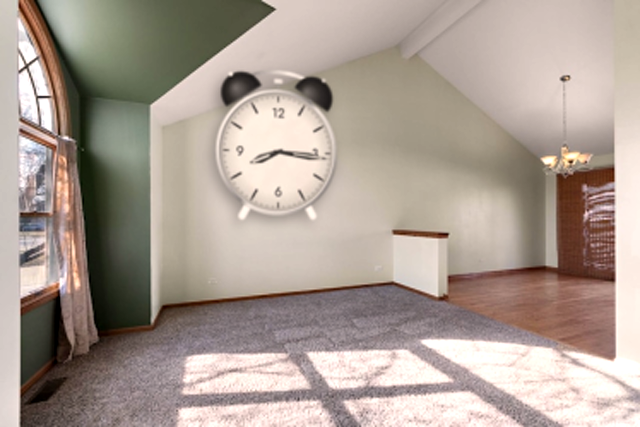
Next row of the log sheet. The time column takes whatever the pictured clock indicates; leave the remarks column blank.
8:16
